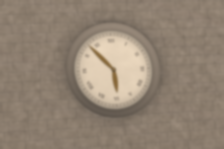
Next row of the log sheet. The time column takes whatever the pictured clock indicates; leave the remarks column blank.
5:53
